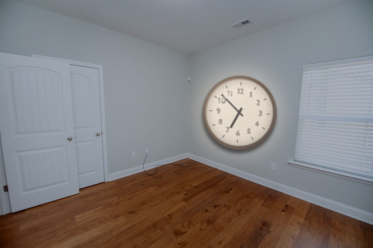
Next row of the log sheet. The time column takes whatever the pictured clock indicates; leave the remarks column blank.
6:52
